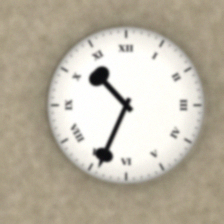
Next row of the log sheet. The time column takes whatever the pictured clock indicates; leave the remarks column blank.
10:34
